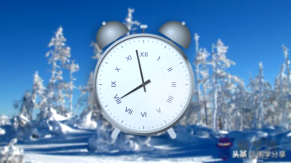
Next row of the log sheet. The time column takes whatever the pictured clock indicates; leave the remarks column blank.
7:58
